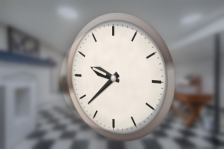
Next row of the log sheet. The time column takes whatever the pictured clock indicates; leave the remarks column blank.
9:38
